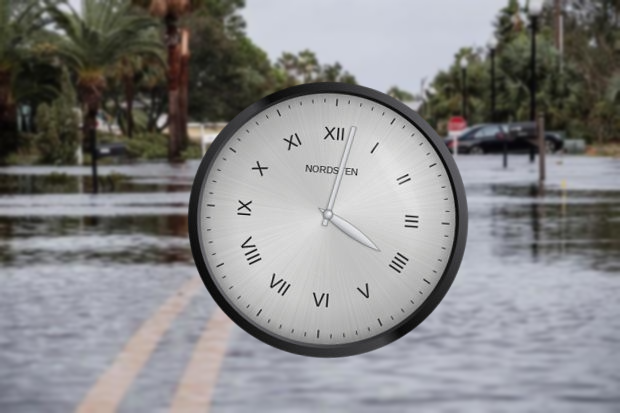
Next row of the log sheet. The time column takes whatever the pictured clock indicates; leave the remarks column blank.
4:02
